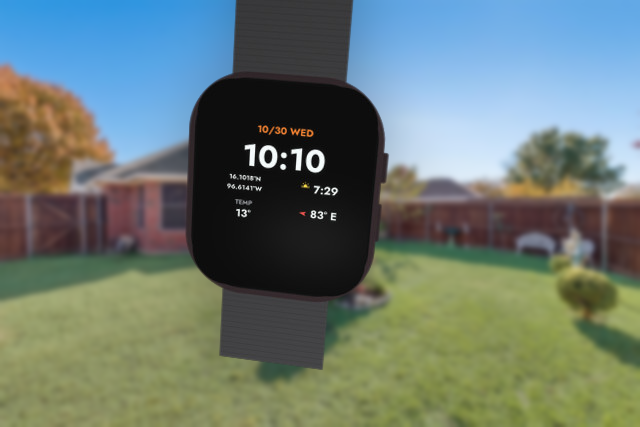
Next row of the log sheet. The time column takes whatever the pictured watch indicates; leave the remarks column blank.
10:10
